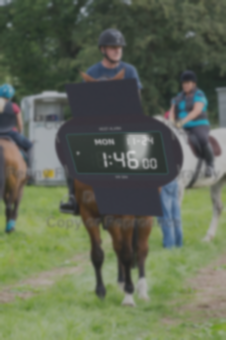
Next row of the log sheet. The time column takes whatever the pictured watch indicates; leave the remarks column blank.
1:46
